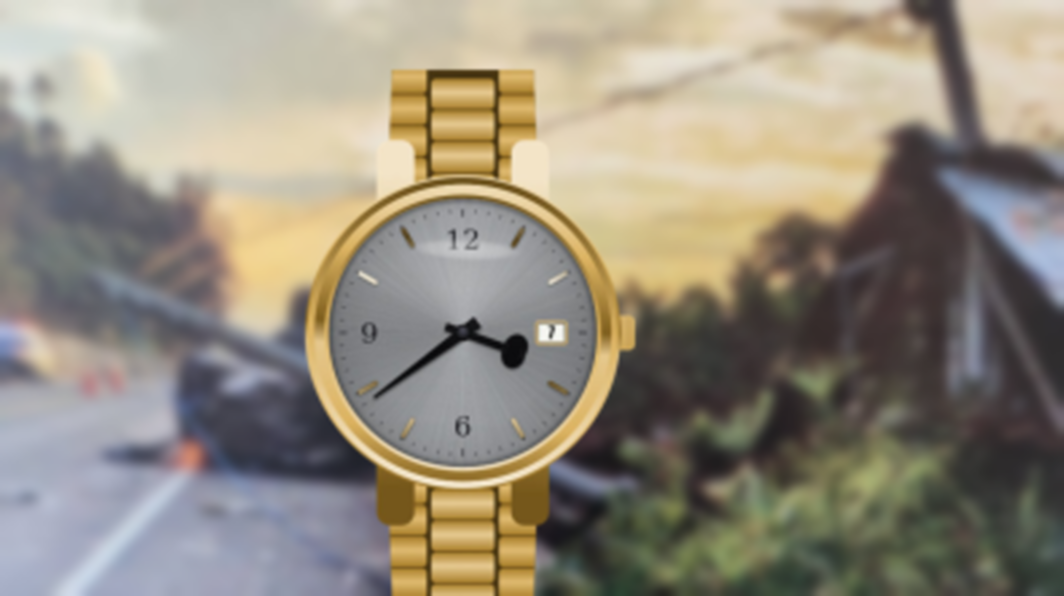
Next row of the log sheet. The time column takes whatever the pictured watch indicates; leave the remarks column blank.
3:39
